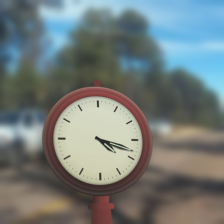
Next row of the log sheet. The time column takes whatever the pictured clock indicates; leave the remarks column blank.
4:18
